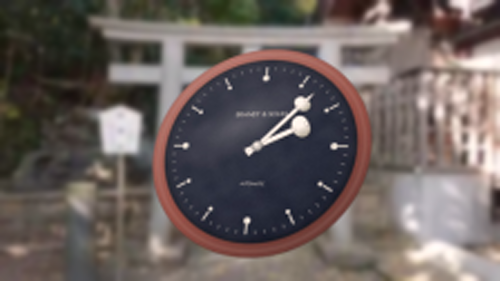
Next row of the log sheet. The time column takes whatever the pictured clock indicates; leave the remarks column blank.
2:07
